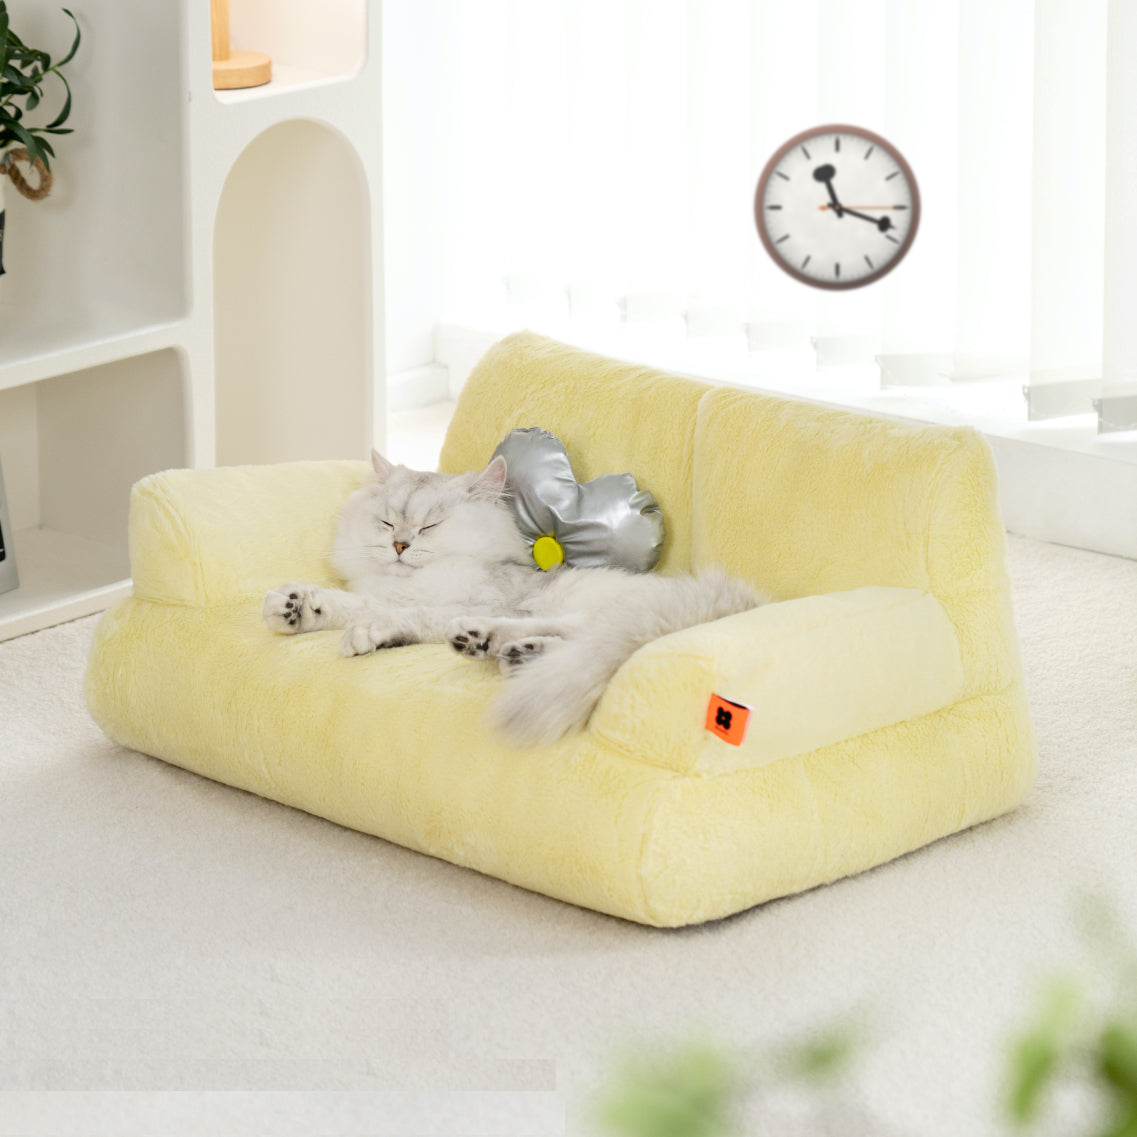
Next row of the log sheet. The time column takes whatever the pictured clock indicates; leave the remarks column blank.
11:18:15
